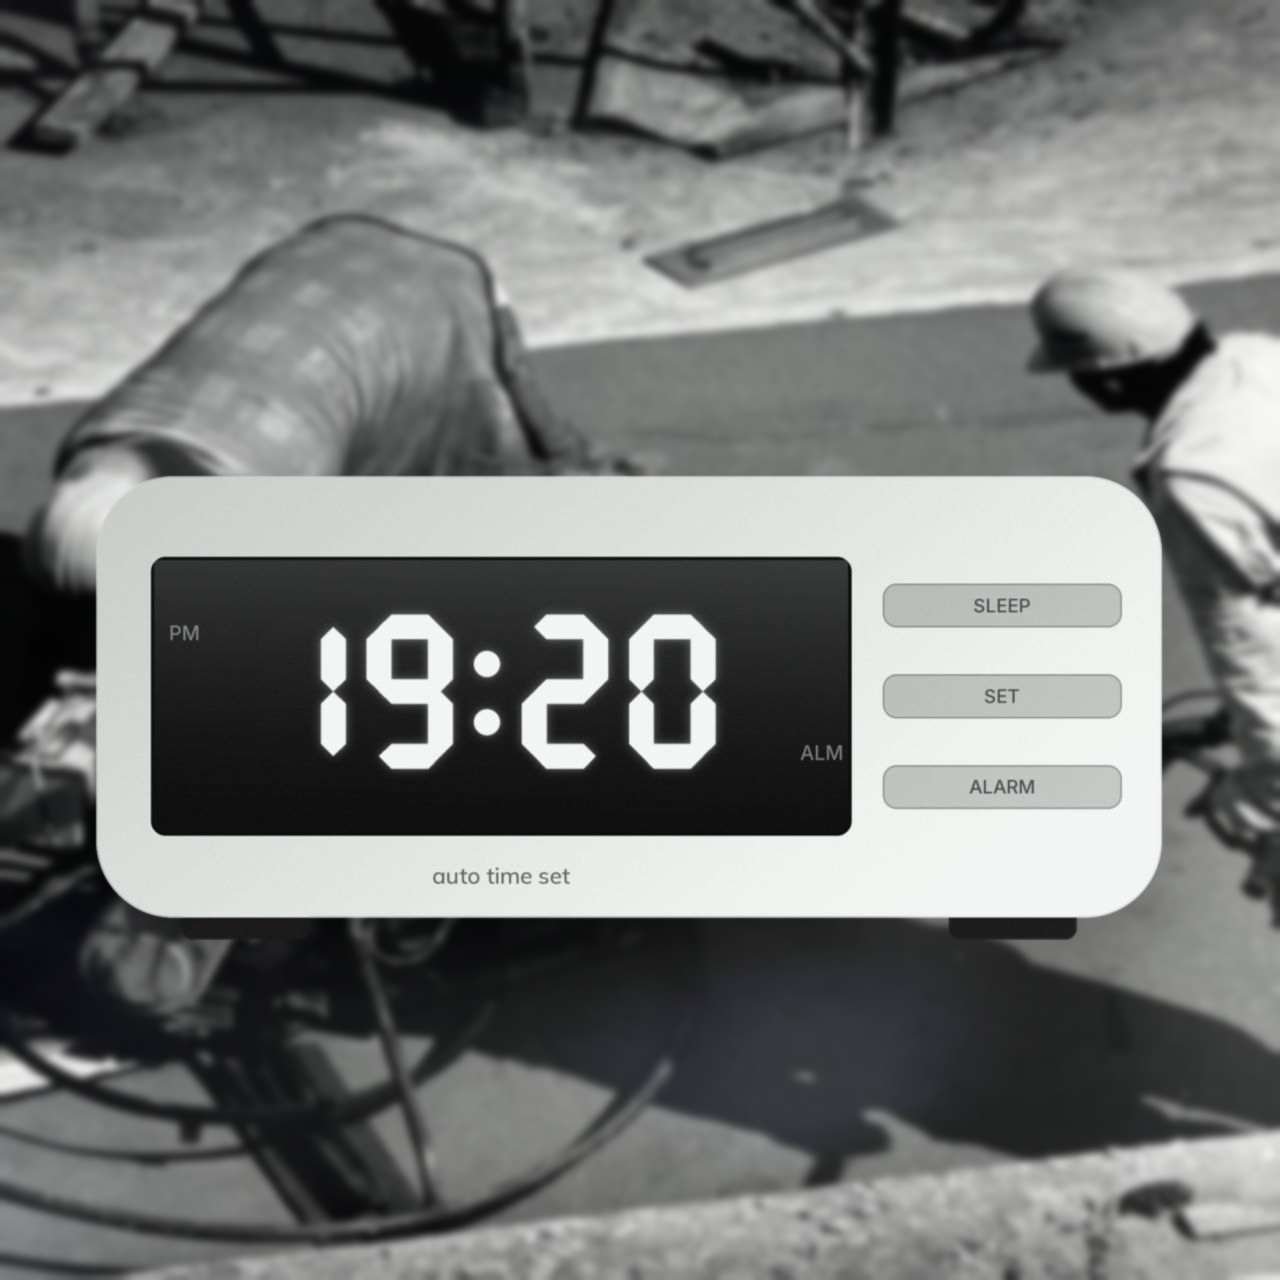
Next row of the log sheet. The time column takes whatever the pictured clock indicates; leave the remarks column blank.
19:20
